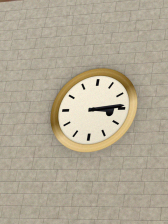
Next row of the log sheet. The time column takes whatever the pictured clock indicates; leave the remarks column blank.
3:14
